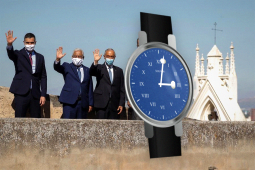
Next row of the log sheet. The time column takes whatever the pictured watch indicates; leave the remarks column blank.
3:02
